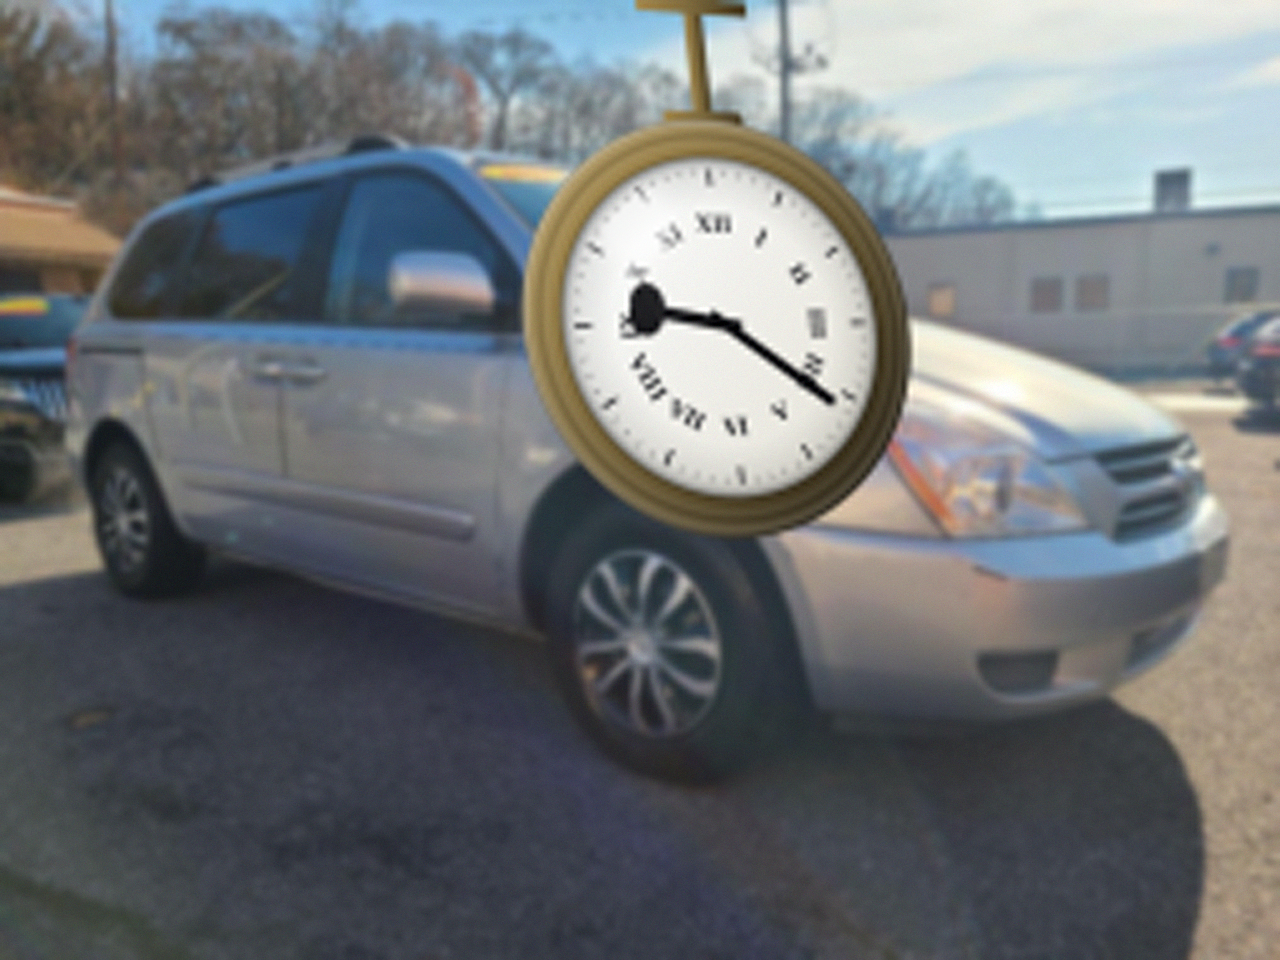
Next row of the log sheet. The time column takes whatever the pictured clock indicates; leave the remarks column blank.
9:21
